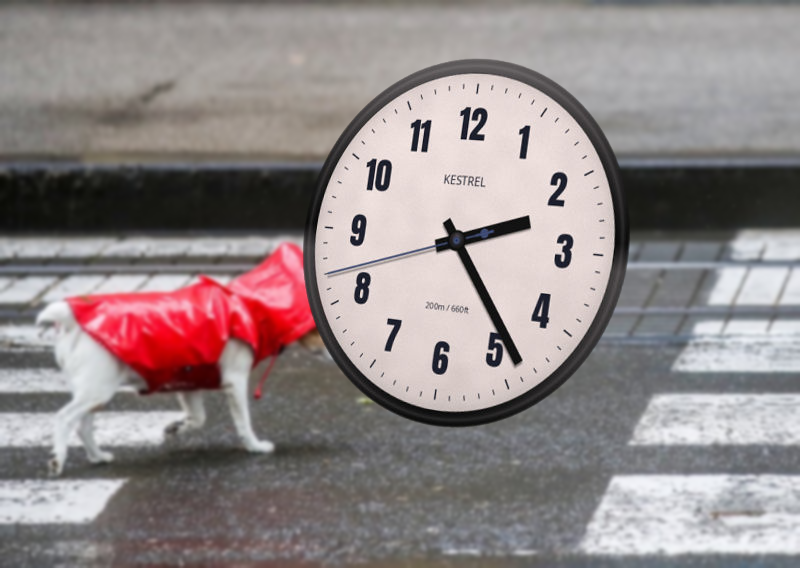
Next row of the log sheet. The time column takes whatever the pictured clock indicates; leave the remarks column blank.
2:23:42
